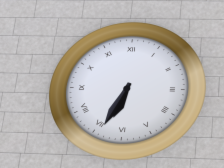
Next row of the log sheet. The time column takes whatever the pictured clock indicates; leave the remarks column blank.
6:34
